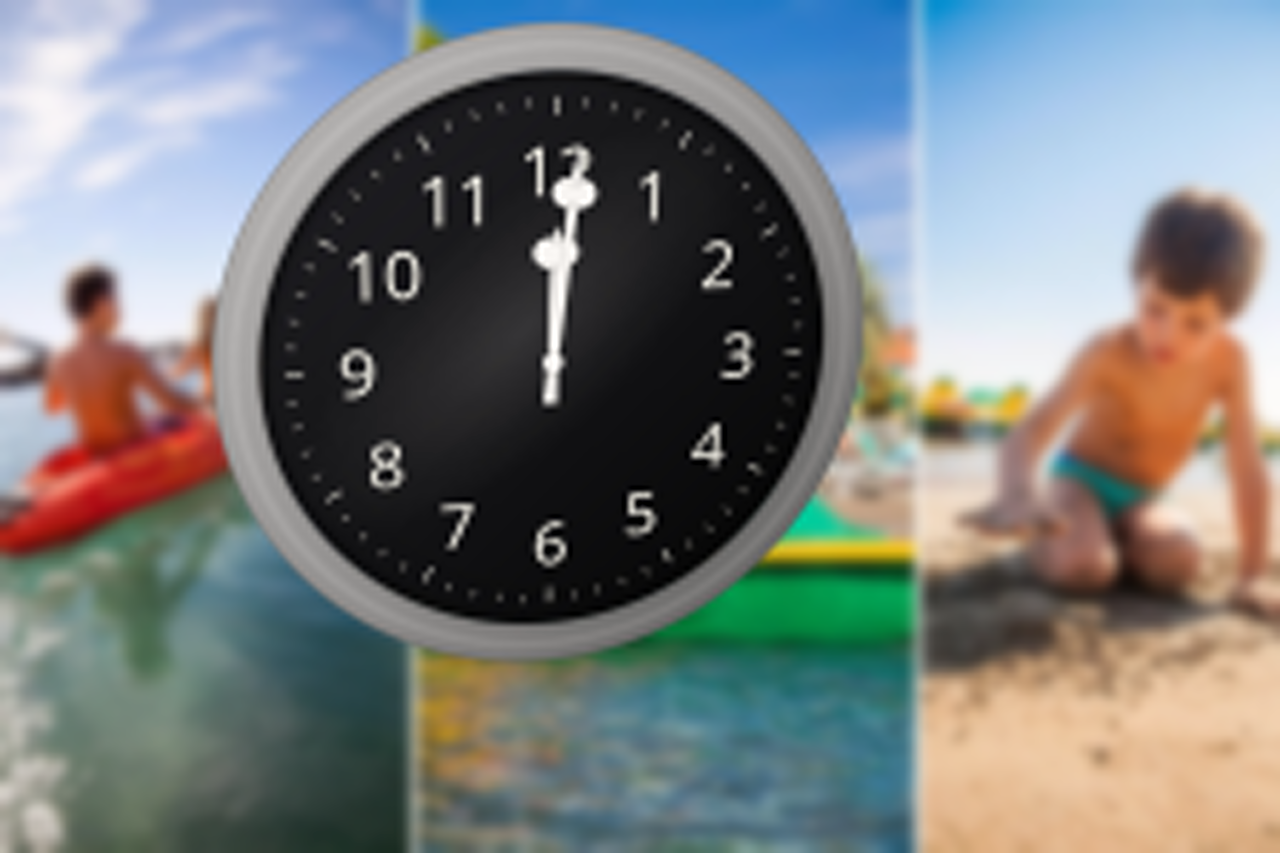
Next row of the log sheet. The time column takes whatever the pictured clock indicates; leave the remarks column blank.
12:01
